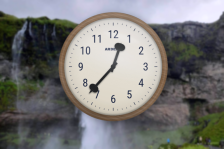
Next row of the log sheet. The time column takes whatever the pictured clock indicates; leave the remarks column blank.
12:37
